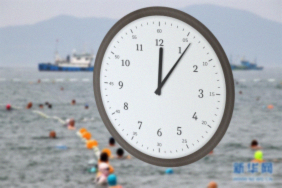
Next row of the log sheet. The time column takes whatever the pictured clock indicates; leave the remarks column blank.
12:06
